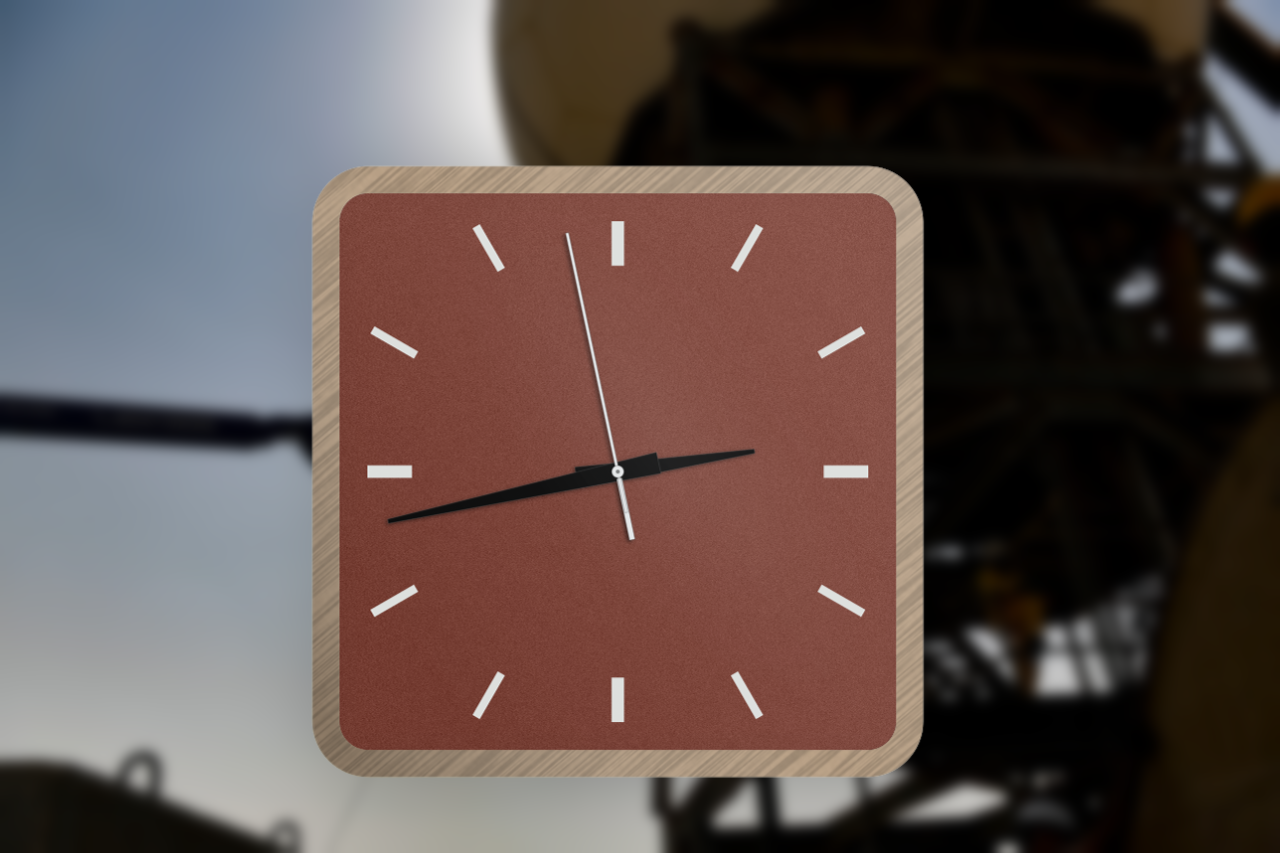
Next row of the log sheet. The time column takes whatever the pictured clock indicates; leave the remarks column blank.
2:42:58
